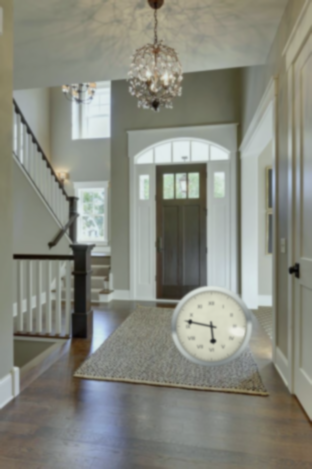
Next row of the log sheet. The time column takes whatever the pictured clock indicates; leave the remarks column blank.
5:47
